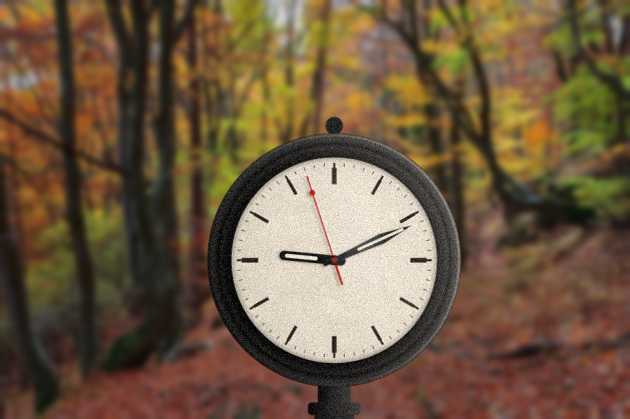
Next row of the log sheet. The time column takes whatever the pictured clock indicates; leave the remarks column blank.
9:10:57
